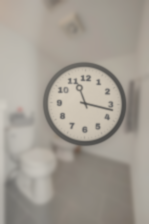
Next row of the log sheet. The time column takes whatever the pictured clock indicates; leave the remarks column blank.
11:17
